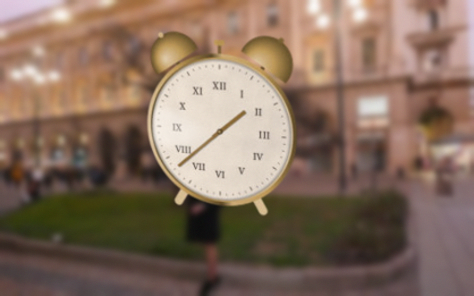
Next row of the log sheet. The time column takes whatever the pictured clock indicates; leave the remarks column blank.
1:38
